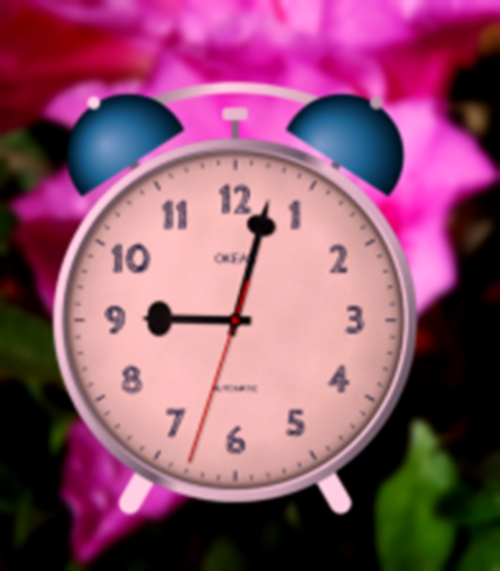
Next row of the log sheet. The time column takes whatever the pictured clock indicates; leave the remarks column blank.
9:02:33
